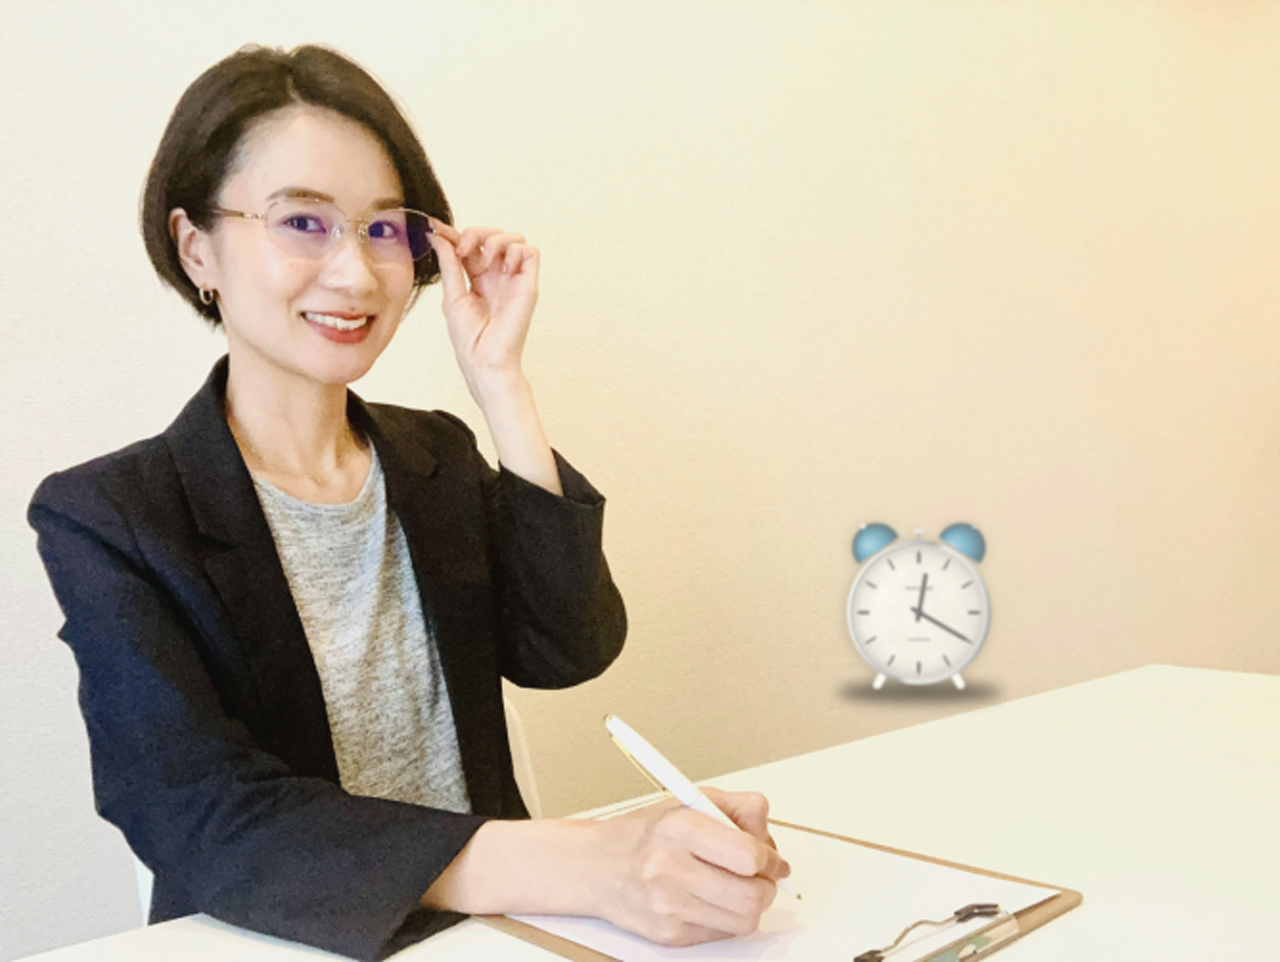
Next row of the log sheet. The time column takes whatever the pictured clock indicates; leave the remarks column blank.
12:20
